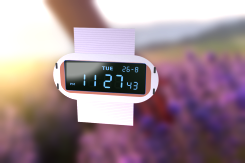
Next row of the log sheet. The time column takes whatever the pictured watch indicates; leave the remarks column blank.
11:27:43
